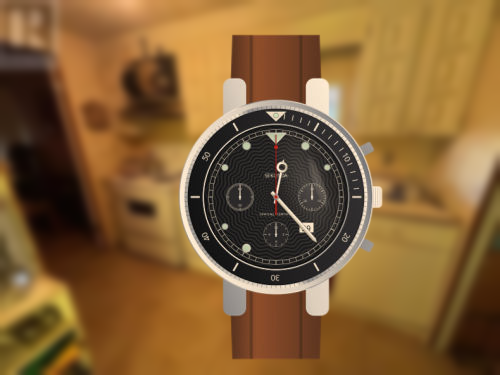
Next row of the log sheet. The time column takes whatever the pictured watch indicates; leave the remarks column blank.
12:23
